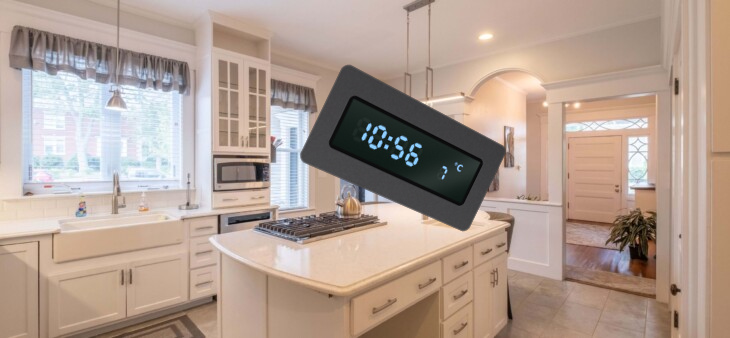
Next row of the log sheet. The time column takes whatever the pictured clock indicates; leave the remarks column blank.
10:56
